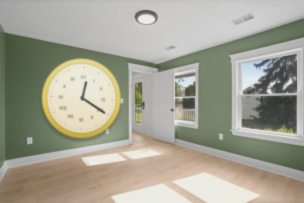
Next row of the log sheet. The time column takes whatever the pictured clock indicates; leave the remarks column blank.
12:20
